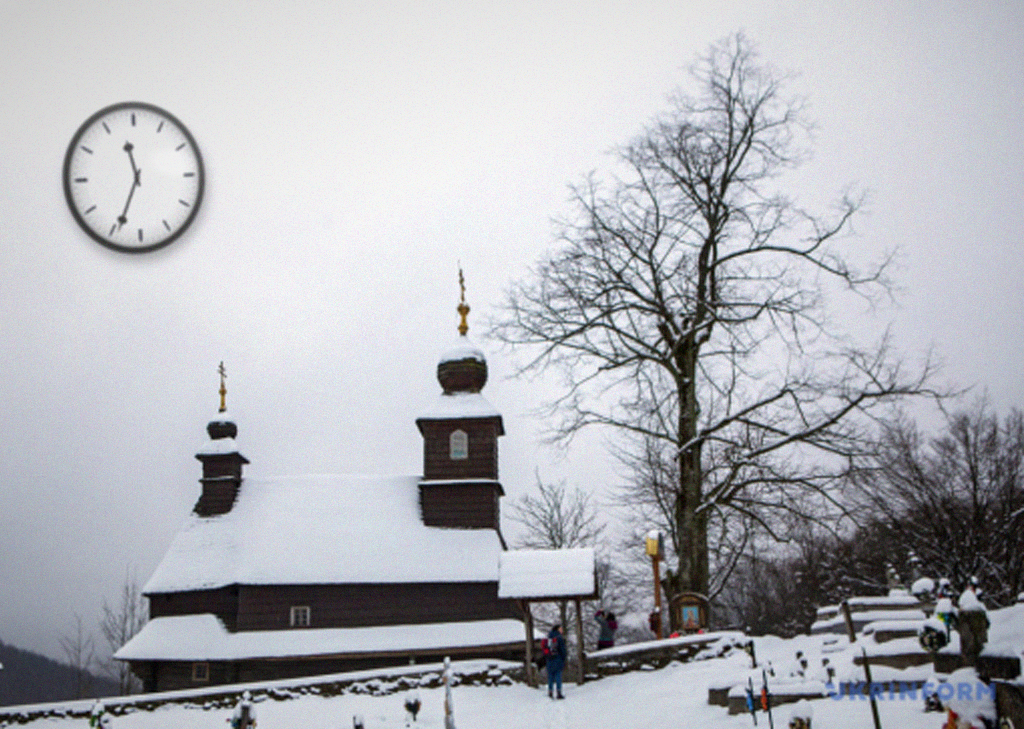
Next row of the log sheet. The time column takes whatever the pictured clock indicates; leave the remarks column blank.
11:34
